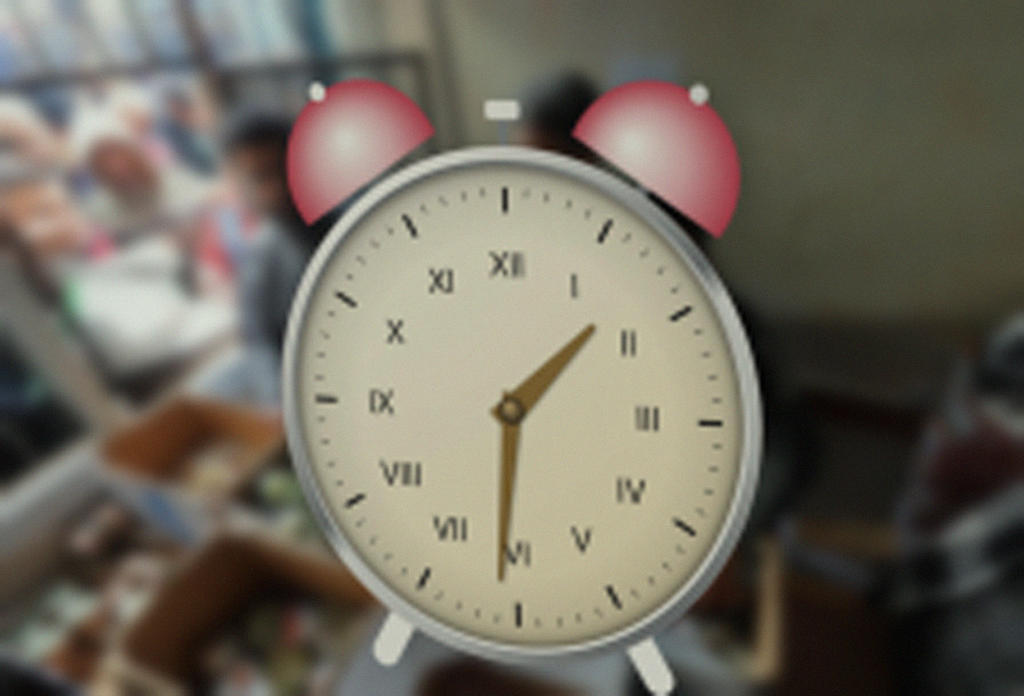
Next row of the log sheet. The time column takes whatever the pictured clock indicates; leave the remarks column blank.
1:31
